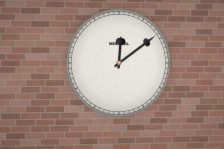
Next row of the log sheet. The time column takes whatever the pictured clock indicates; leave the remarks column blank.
12:09
